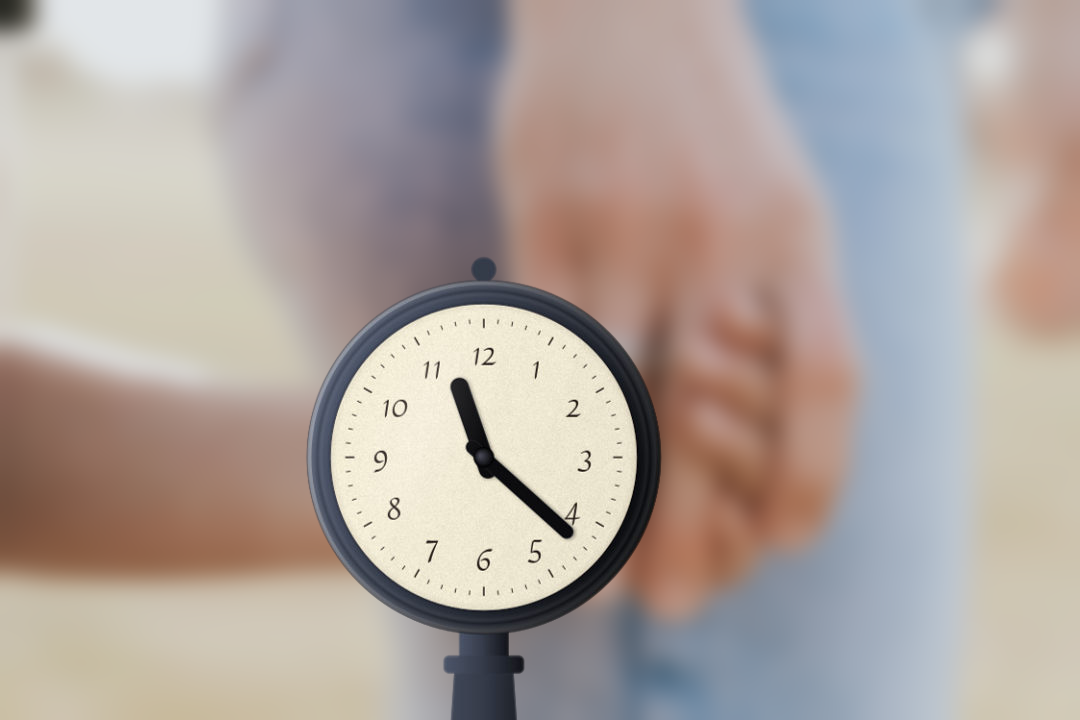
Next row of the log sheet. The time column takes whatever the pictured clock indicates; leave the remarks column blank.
11:22
